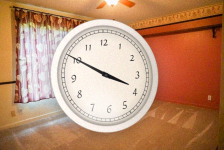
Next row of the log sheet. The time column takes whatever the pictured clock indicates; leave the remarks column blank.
3:50
